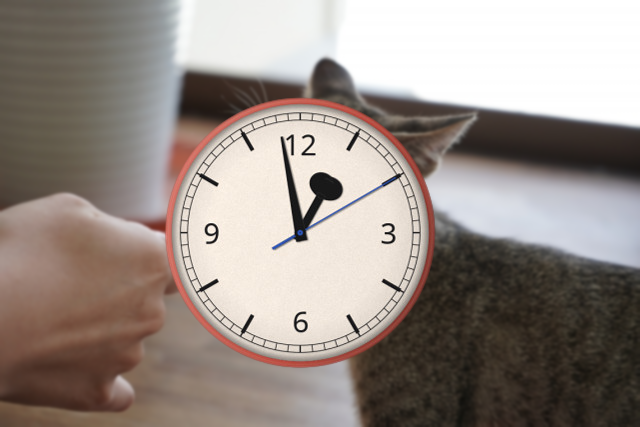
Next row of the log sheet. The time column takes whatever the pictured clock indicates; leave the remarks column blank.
12:58:10
